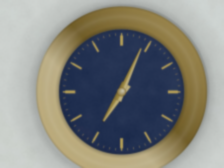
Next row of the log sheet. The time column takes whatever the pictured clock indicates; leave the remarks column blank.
7:04
